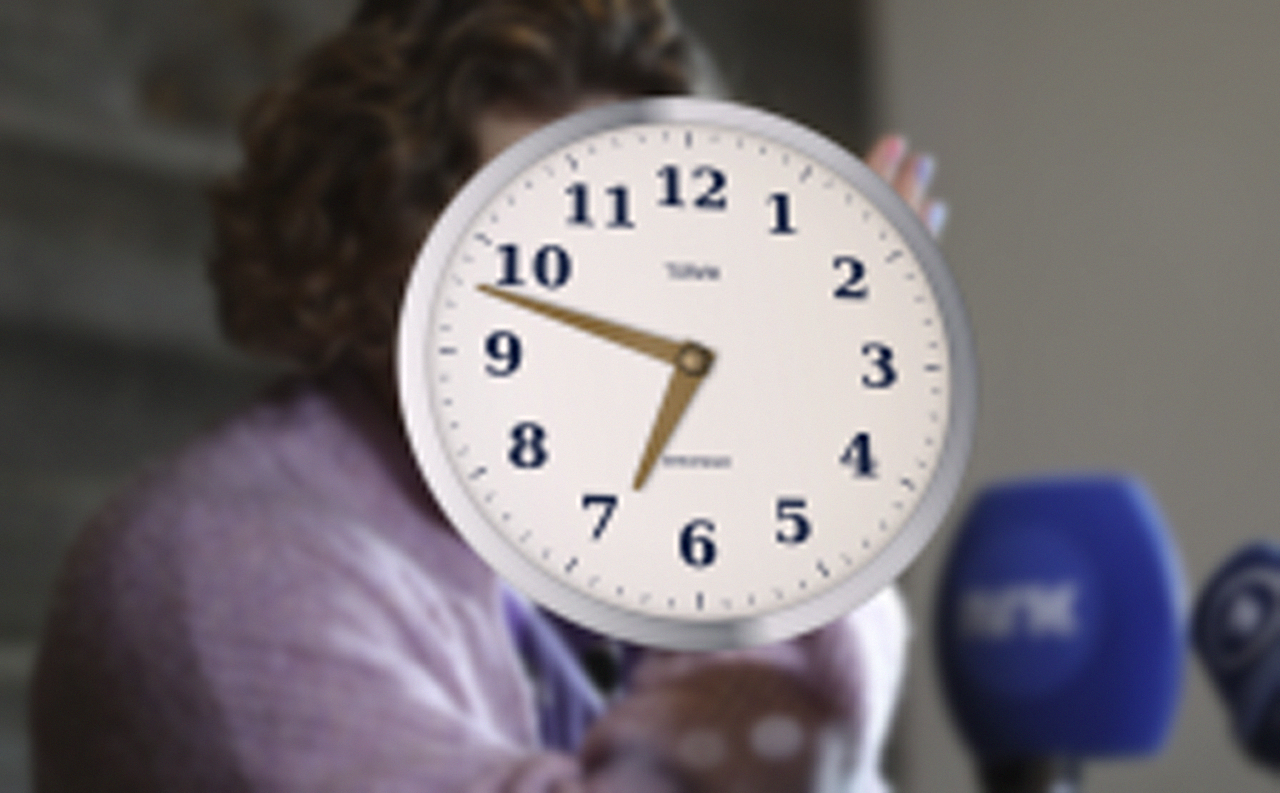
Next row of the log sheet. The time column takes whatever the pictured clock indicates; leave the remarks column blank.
6:48
